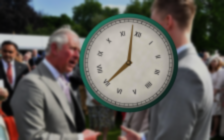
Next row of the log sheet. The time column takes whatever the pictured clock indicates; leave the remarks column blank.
6:58
